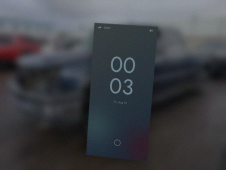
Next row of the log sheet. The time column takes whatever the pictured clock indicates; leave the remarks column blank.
0:03
